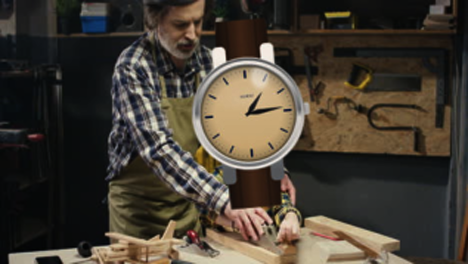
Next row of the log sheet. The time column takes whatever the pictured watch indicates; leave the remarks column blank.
1:14
